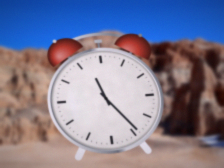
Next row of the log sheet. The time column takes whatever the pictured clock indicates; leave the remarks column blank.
11:24
